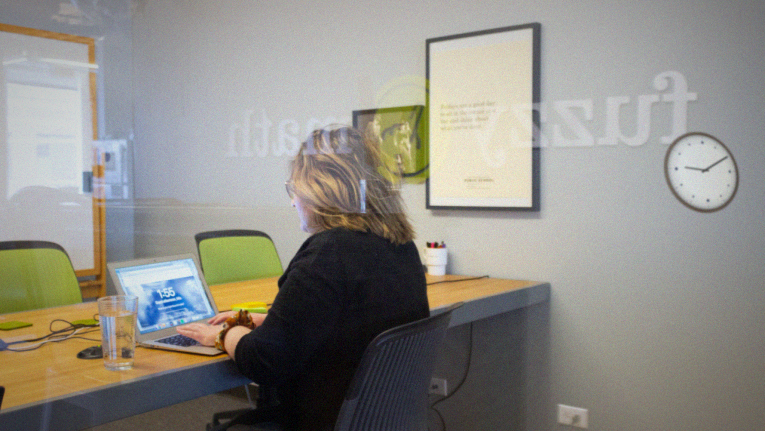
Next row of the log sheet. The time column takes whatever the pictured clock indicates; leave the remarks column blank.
9:10
